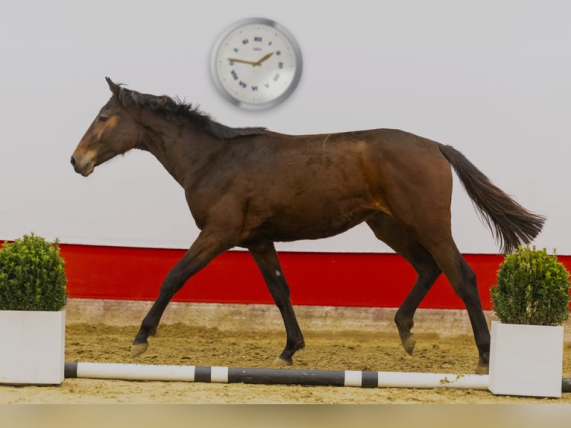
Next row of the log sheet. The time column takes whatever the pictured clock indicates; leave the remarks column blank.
1:46
